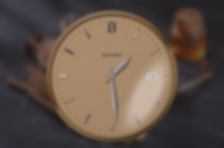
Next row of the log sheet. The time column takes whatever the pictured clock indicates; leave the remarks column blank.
1:29
